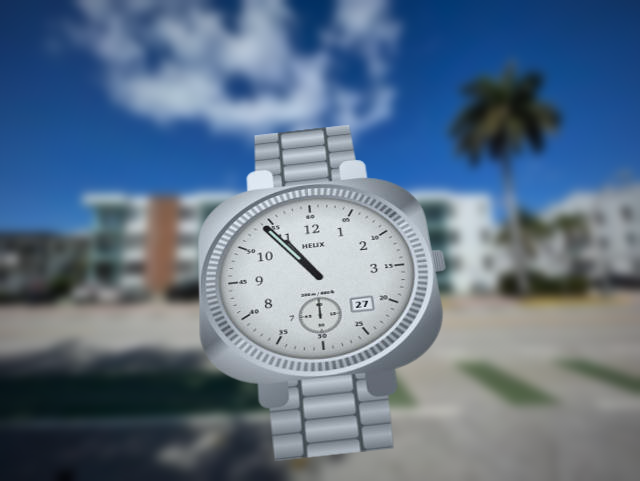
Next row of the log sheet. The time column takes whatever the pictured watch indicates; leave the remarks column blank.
10:54
